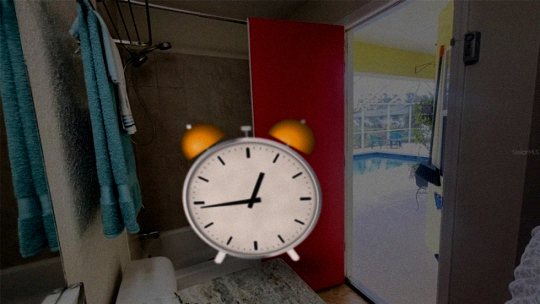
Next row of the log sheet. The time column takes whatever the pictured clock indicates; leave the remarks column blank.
12:44
